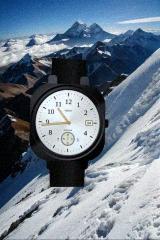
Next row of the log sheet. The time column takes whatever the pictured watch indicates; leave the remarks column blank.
10:44
